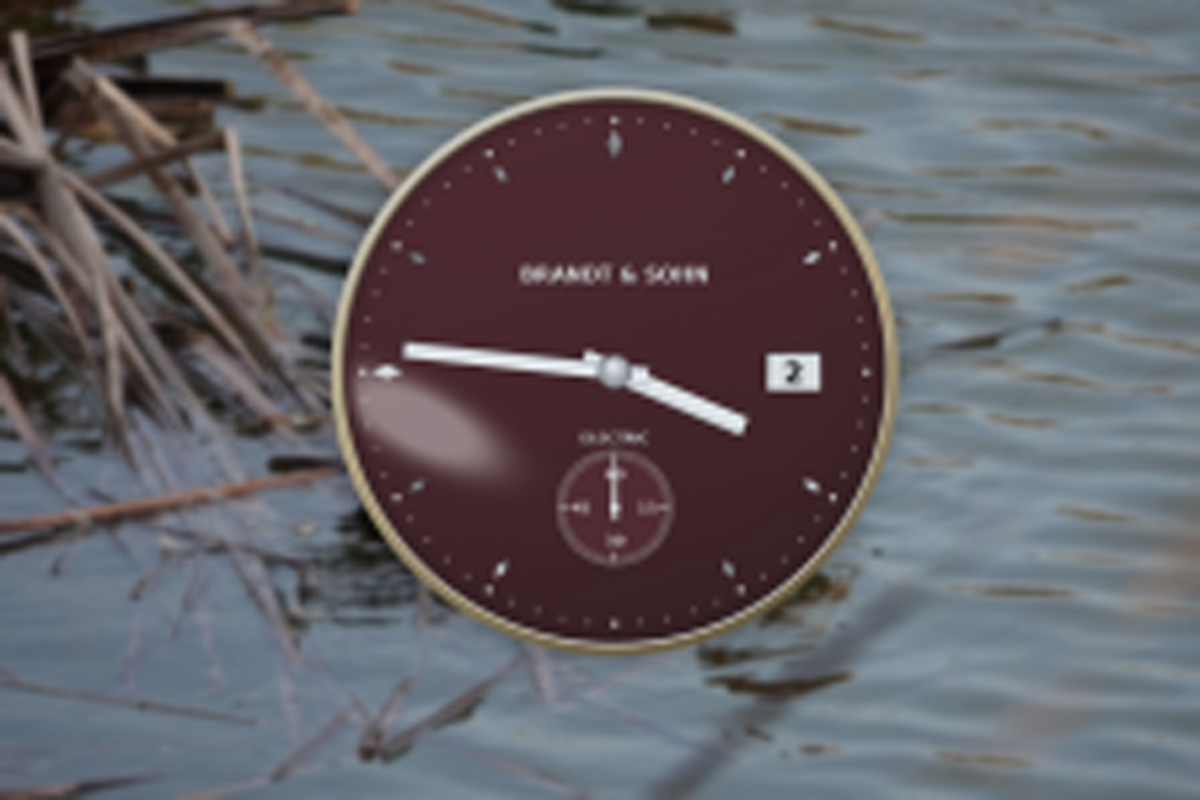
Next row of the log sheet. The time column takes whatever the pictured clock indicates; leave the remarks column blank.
3:46
